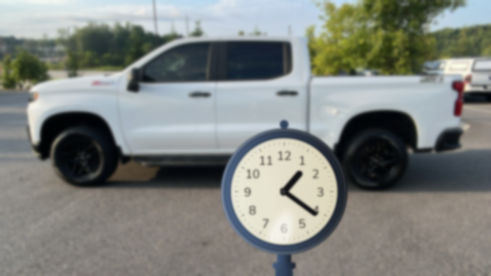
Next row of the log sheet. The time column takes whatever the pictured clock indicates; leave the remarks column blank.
1:21
